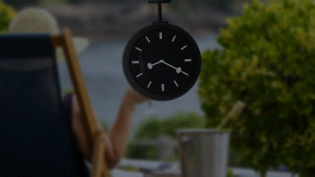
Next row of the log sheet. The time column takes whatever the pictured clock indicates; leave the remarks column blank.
8:20
